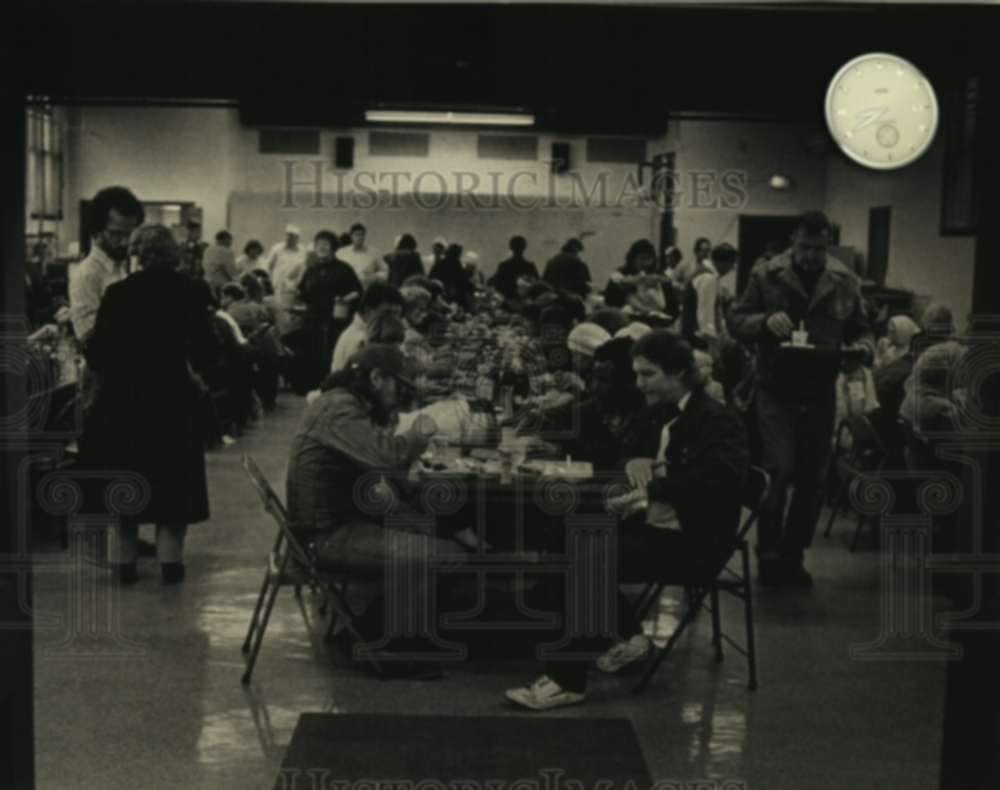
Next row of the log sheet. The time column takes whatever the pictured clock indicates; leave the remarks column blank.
8:40
